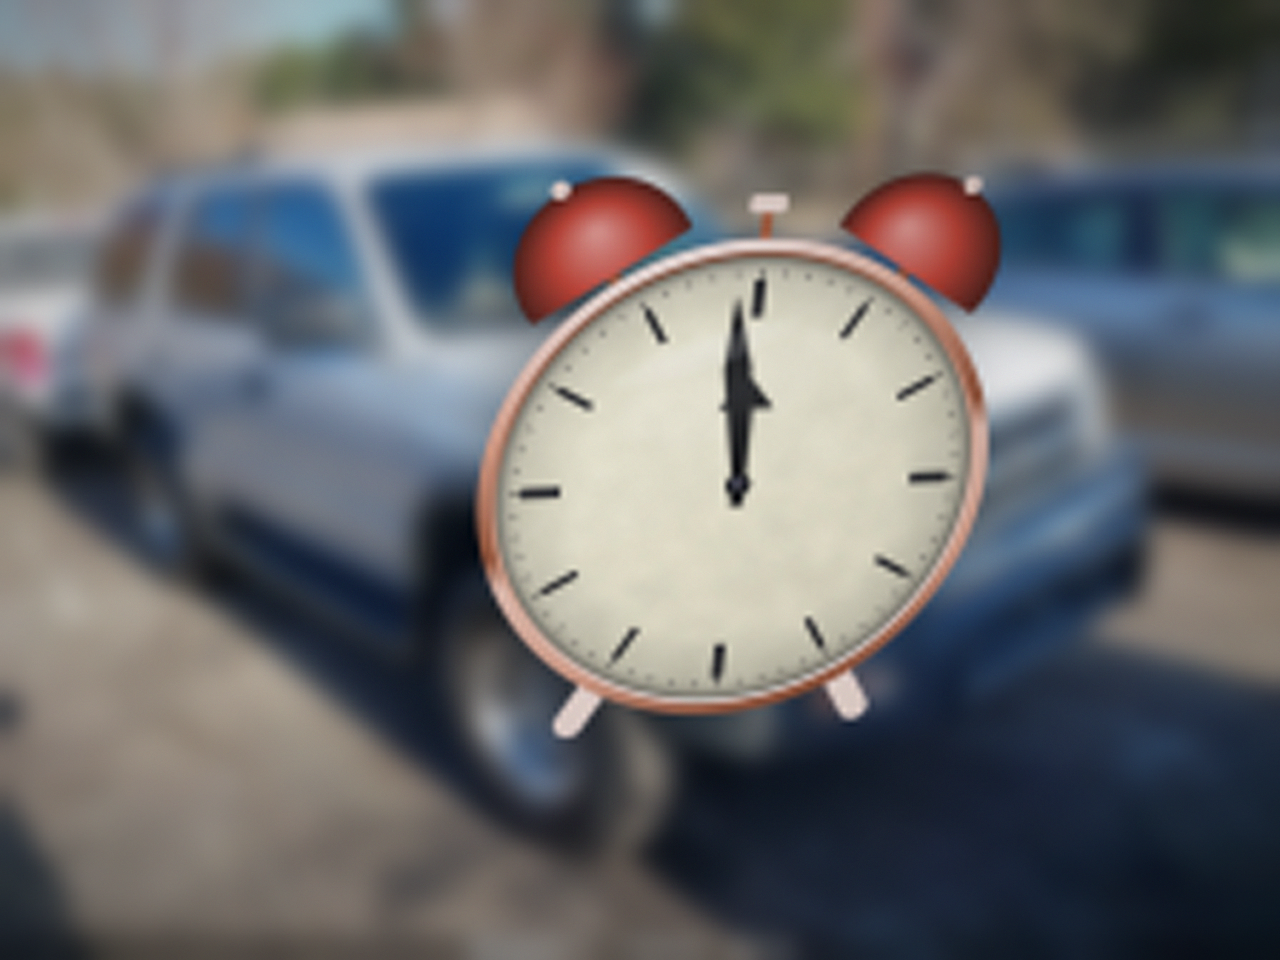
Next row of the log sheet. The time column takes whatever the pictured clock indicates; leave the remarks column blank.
11:59
